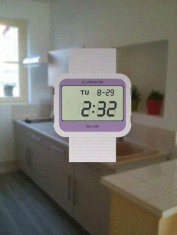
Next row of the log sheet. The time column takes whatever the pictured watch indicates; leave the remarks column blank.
2:32
